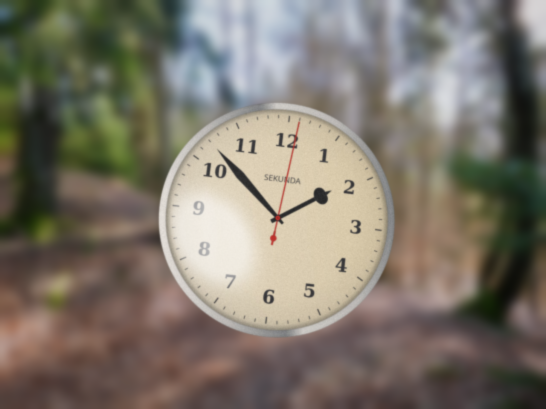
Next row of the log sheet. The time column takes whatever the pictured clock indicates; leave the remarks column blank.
1:52:01
